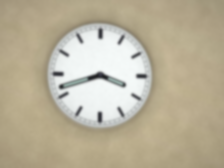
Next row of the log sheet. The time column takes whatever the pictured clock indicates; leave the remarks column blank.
3:42
